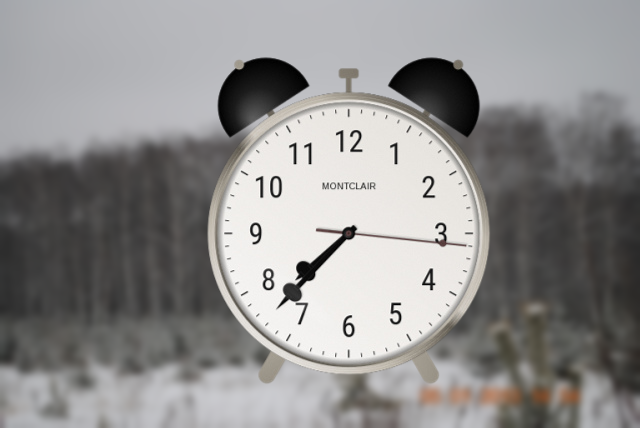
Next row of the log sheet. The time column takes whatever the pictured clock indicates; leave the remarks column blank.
7:37:16
